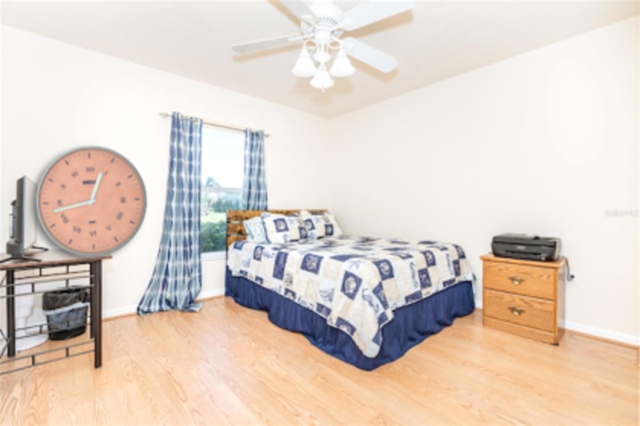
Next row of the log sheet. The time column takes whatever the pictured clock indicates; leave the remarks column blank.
12:43
